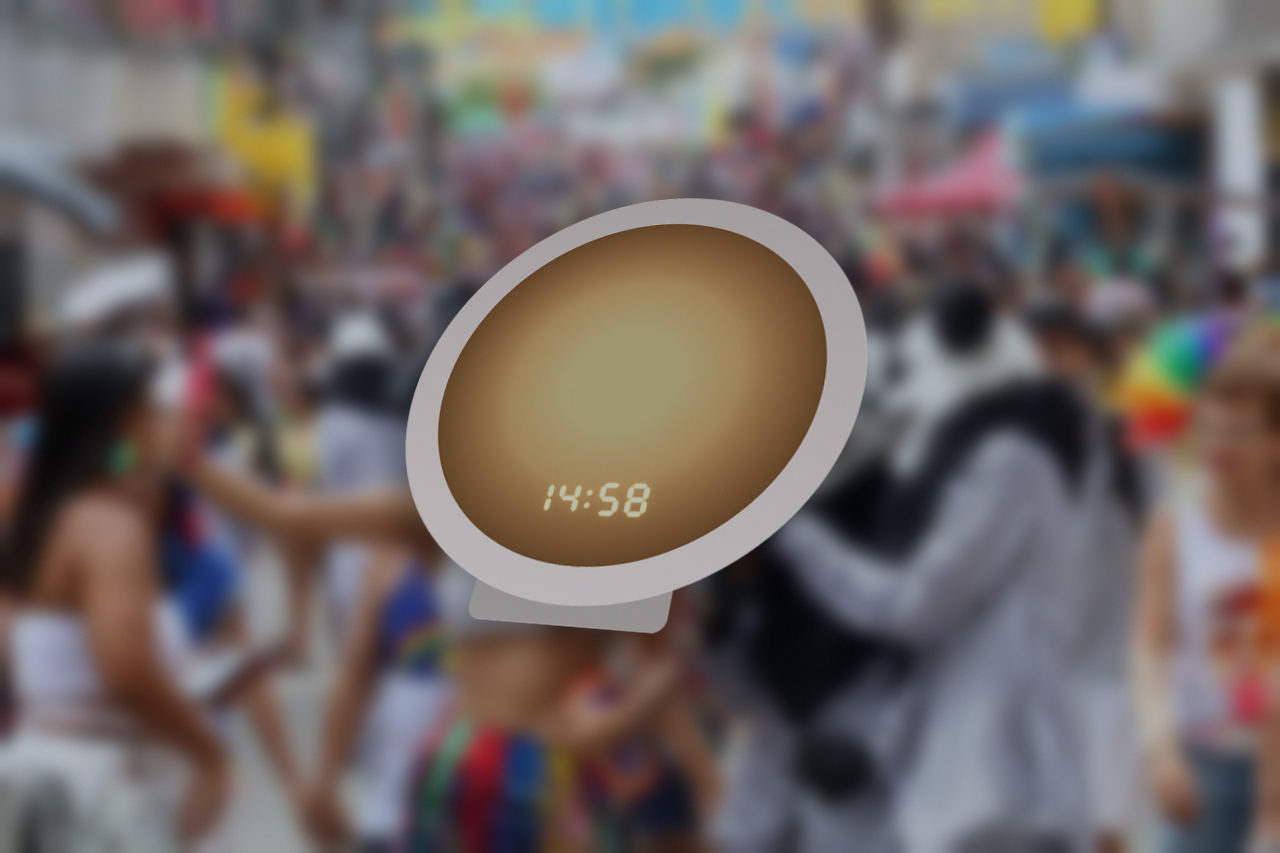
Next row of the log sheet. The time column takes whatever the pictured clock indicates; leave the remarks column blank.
14:58
